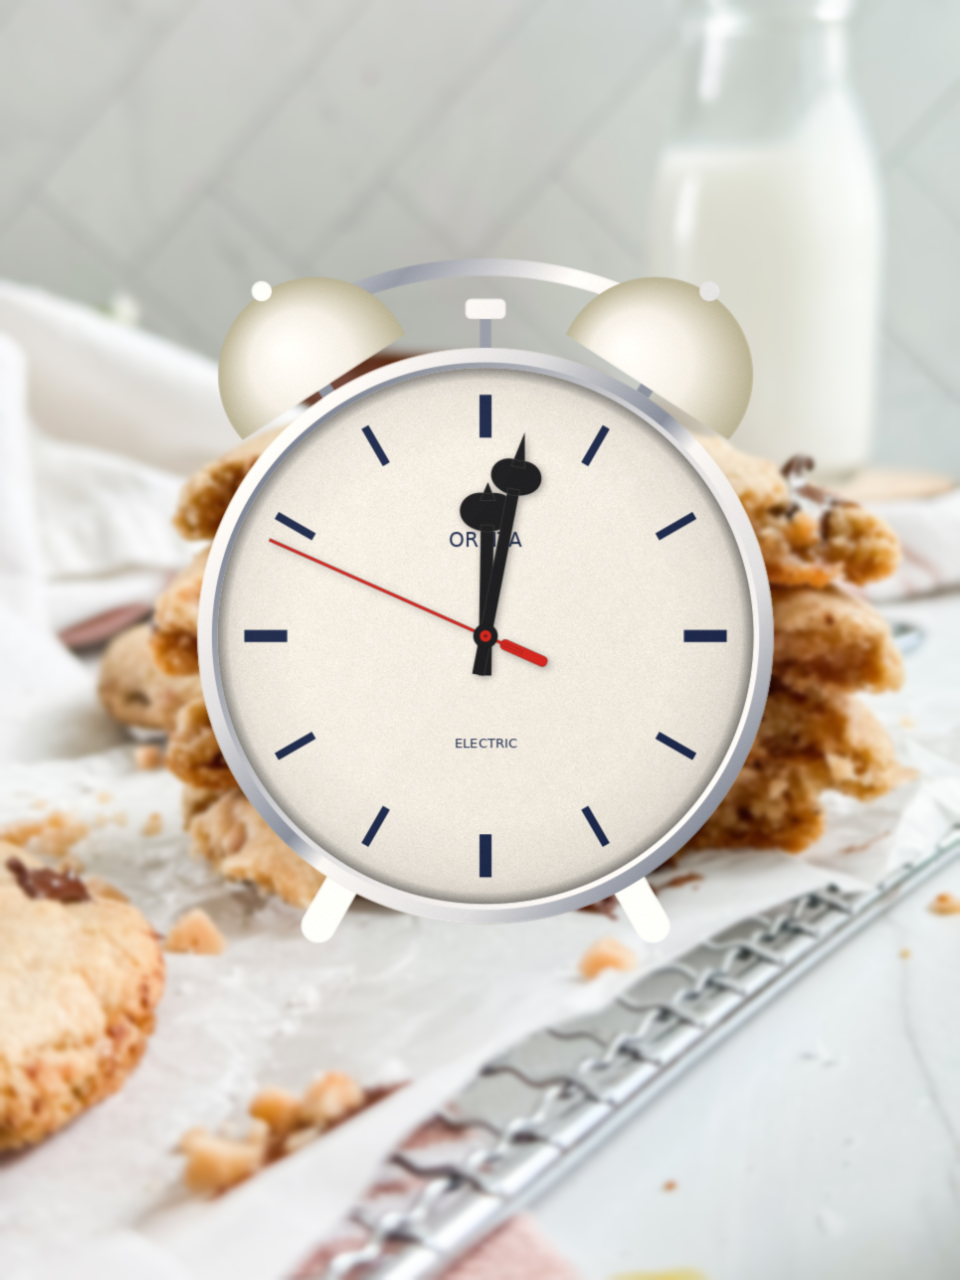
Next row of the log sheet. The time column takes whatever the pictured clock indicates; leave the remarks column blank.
12:01:49
